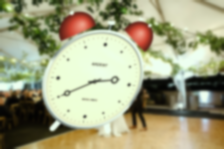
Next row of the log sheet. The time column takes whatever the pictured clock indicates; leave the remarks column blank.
2:40
